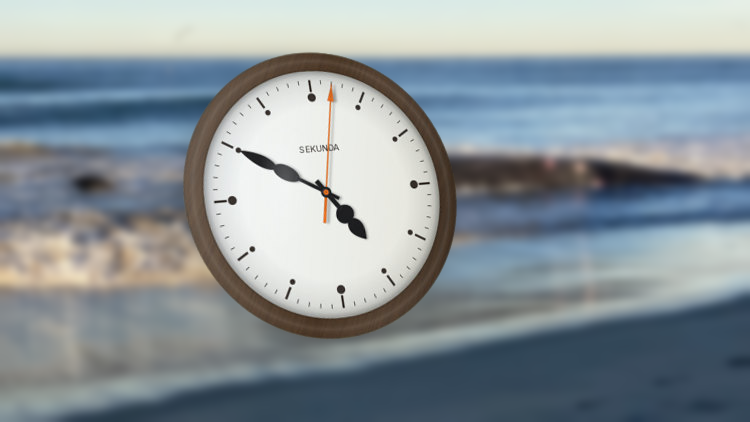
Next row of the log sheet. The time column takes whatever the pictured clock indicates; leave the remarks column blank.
4:50:02
